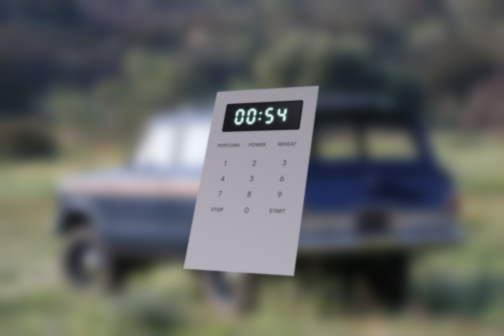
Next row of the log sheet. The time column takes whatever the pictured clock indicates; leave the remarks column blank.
0:54
